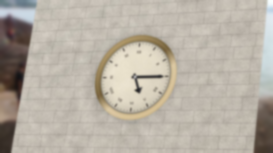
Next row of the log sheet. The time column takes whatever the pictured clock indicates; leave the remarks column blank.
5:15
